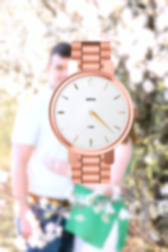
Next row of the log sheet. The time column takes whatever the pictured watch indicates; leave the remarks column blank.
4:22
